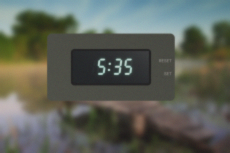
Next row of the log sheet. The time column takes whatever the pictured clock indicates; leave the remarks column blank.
5:35
